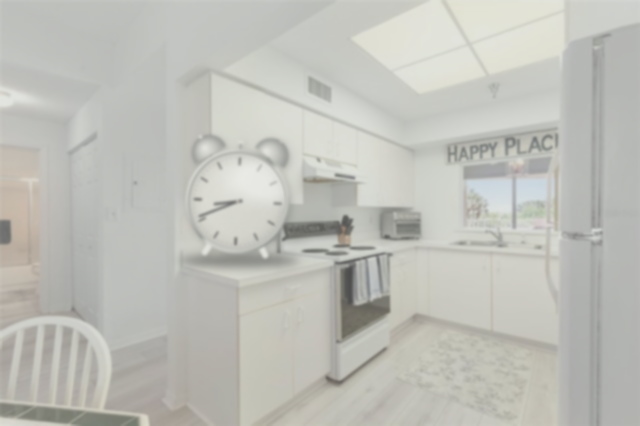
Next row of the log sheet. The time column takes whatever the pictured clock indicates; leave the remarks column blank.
8:41
